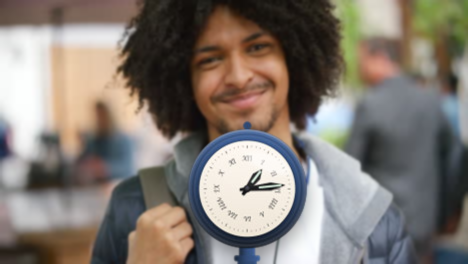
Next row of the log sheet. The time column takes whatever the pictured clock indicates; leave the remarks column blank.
1:14
